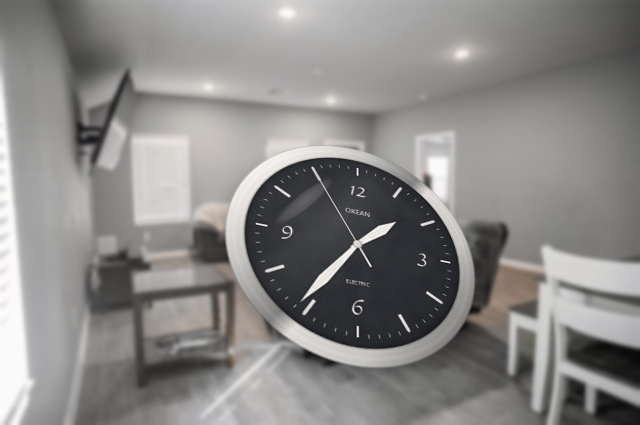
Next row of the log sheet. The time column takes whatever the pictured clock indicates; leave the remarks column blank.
1:35:55
